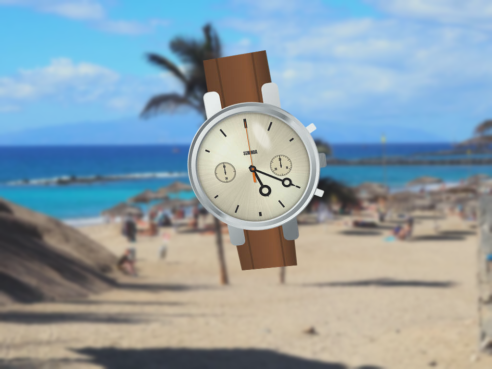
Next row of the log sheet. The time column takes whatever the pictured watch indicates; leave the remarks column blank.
5:20
